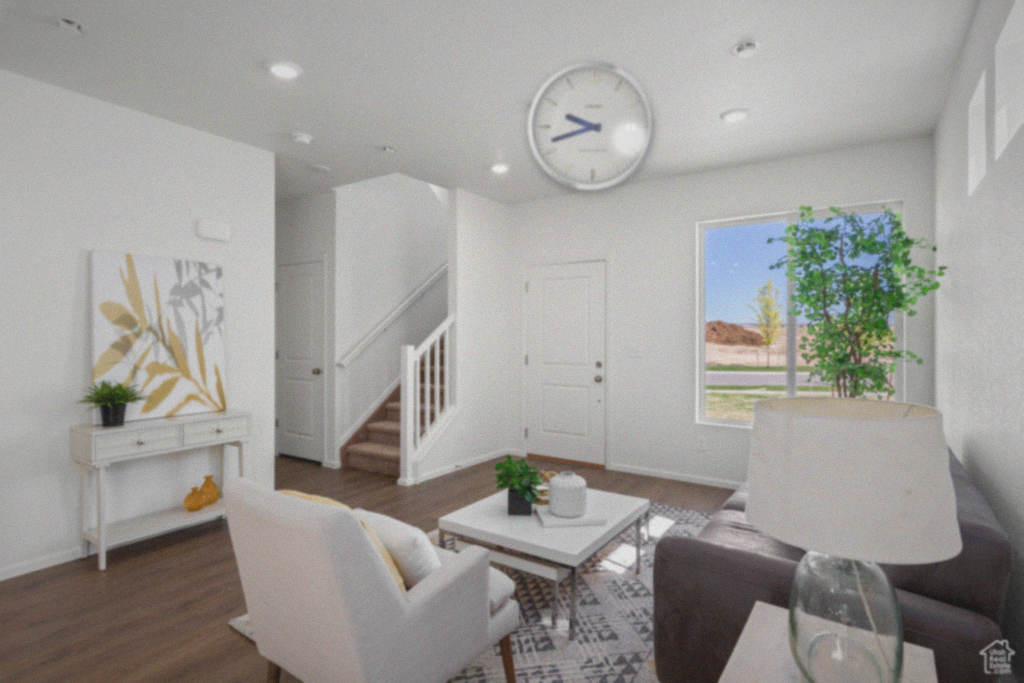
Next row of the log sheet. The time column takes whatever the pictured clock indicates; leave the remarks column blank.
9:42
